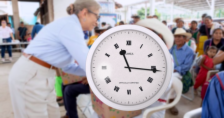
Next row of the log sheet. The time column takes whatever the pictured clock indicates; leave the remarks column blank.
11:16
